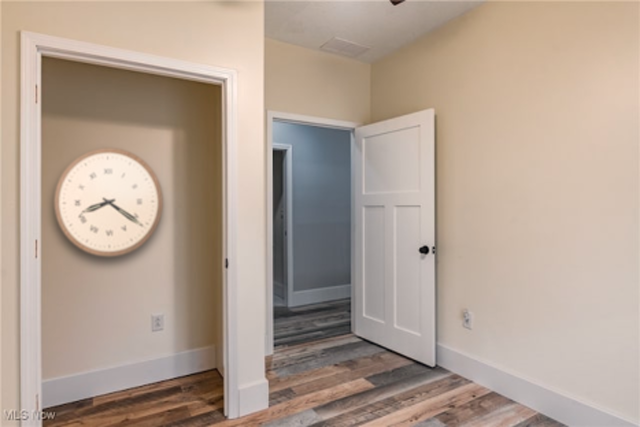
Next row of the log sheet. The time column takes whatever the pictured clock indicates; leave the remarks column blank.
8:21
